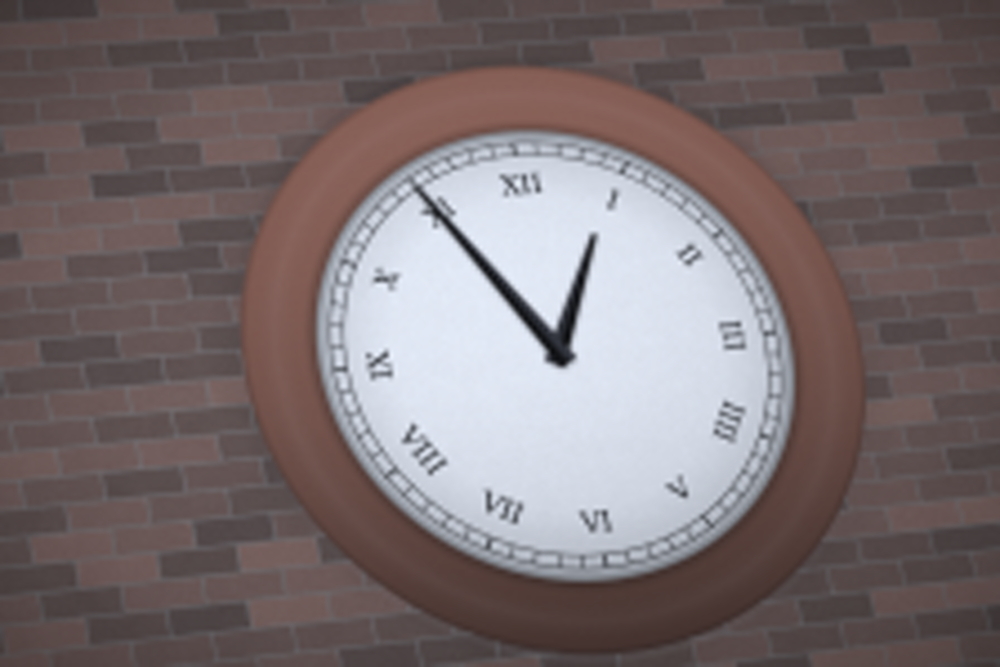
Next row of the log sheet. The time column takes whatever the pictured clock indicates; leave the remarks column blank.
12:55
